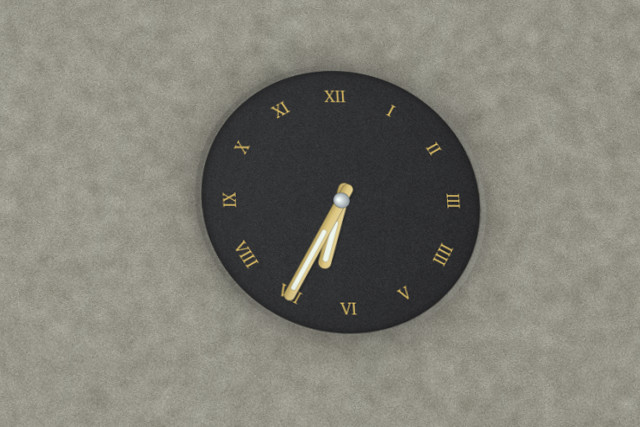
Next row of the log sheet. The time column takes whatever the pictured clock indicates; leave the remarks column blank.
6:35
